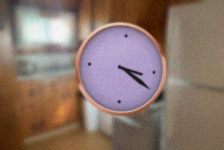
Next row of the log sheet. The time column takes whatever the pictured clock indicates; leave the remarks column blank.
3:20
